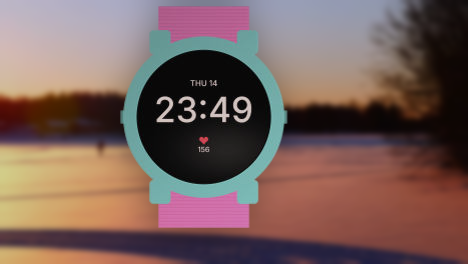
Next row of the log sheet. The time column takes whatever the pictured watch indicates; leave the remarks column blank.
23:49
